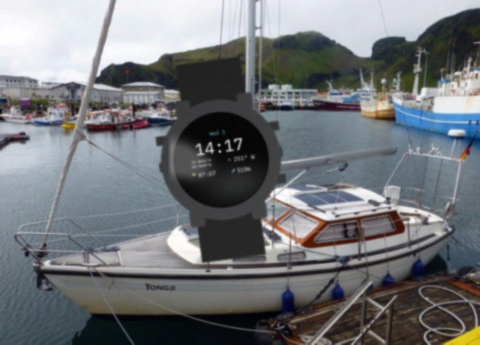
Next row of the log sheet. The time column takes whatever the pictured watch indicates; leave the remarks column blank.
14:17
